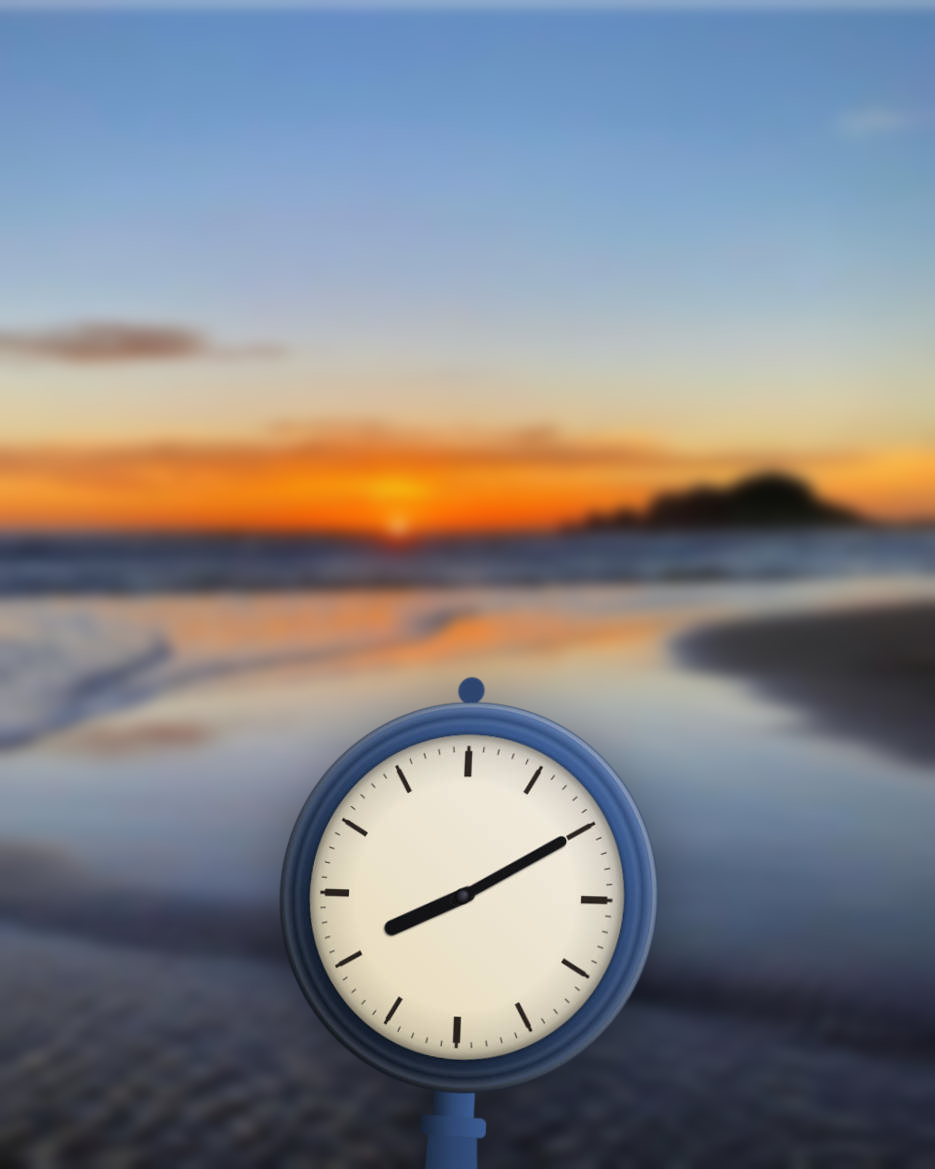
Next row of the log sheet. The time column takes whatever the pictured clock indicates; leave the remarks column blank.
8:10
